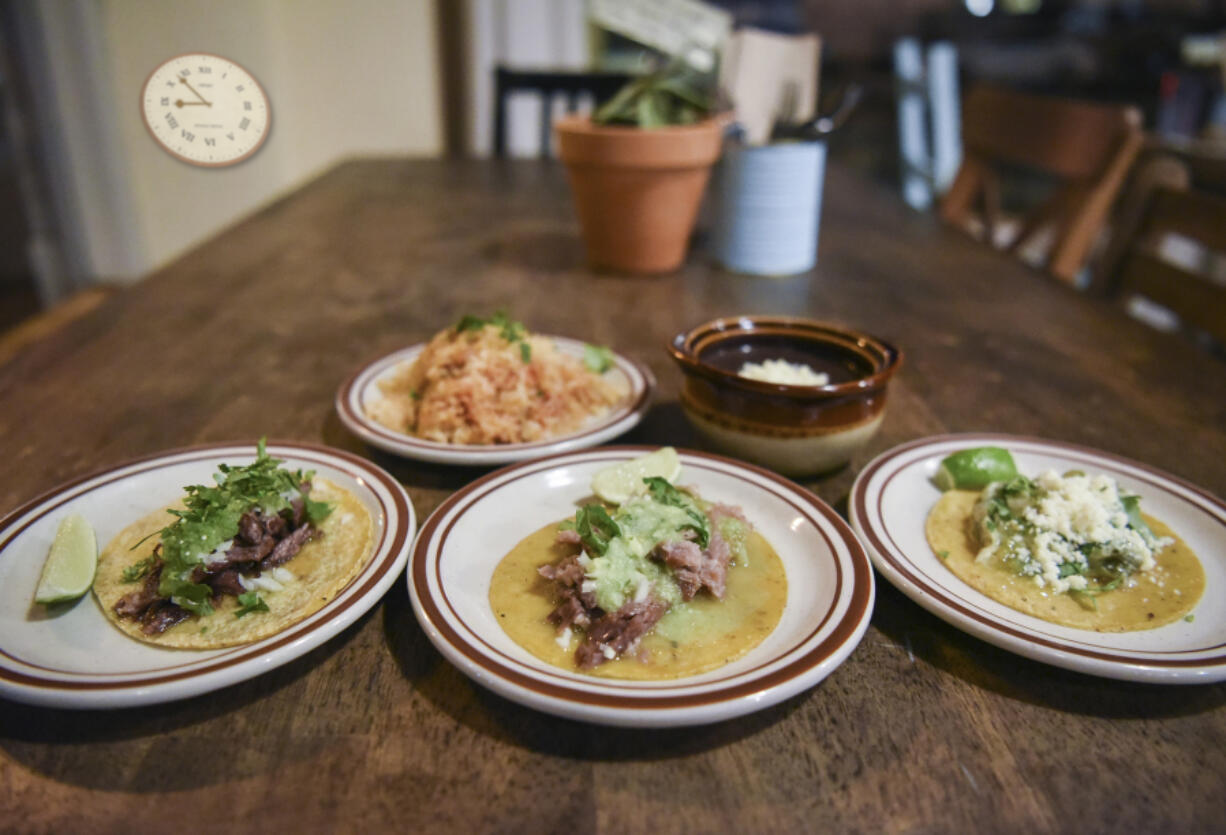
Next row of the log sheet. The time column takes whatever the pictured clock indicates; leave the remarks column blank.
8:53
